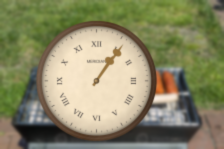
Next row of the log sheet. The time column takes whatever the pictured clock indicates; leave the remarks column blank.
1:06
